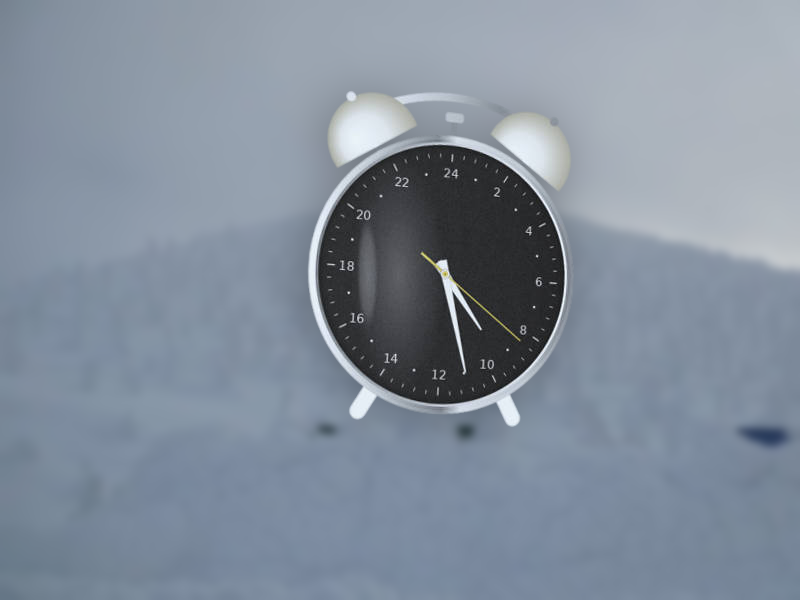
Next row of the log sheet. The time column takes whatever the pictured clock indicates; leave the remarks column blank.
9:27:21
